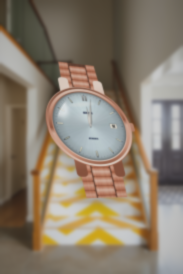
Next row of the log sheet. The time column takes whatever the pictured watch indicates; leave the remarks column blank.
12:02
